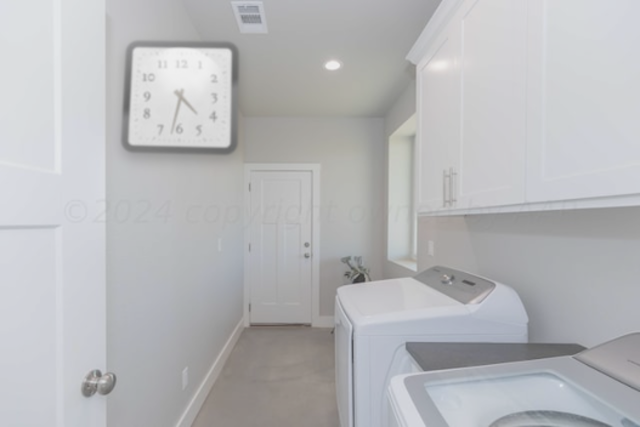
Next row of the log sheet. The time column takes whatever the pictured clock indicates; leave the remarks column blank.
4:32
